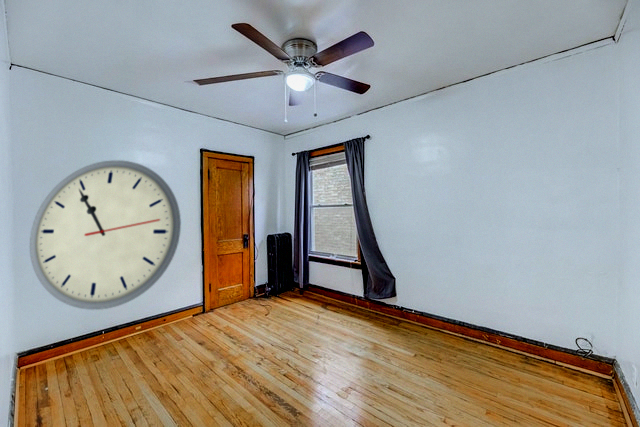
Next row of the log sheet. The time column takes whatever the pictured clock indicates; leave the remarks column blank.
10:54:13
